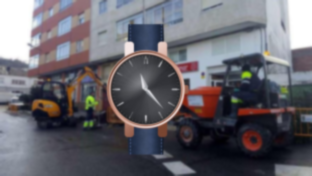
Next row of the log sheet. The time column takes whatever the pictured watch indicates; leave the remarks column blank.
11:23
